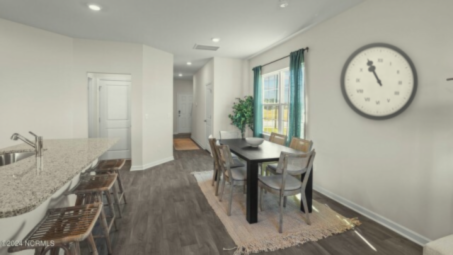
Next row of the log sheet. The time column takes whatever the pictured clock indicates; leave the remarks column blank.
10:55
